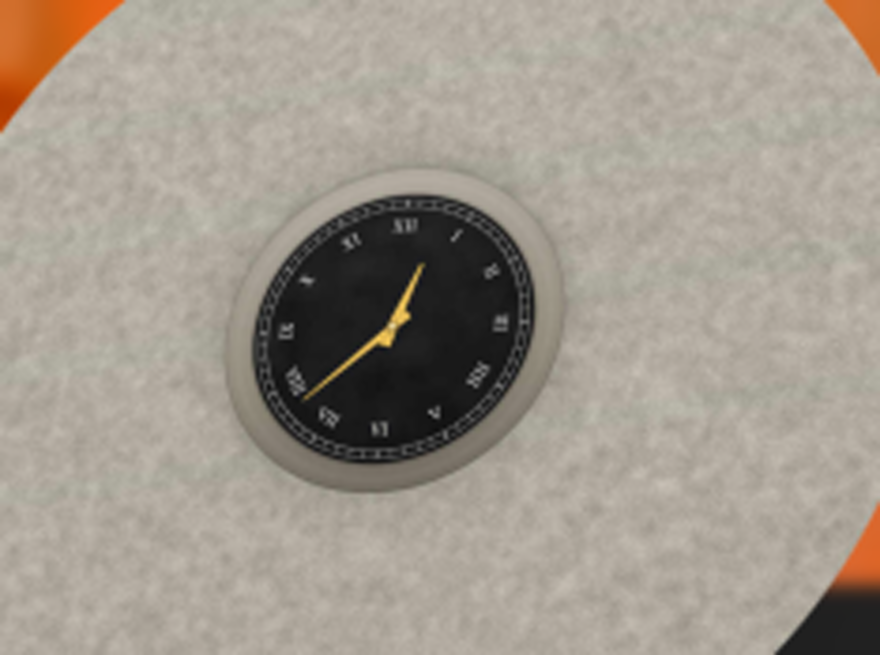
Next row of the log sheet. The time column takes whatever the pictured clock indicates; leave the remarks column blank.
12:38
